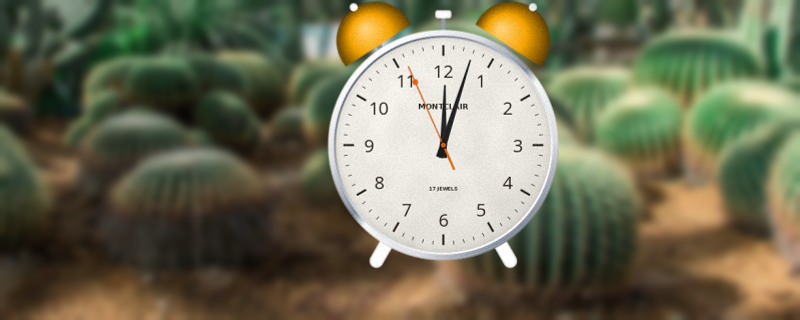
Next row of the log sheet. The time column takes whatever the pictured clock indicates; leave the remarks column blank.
12:02:56
